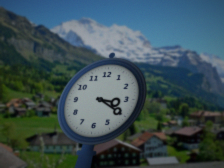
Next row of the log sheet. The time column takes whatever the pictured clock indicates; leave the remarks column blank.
3:20
